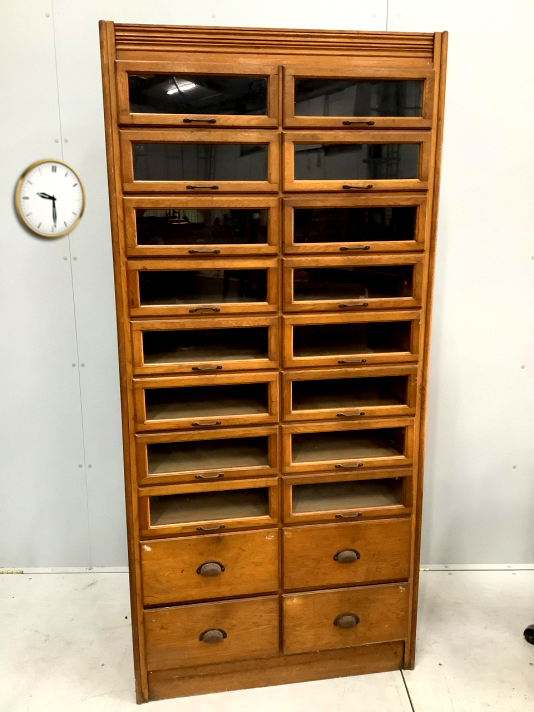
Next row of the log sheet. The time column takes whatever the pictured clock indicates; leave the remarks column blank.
9:29
